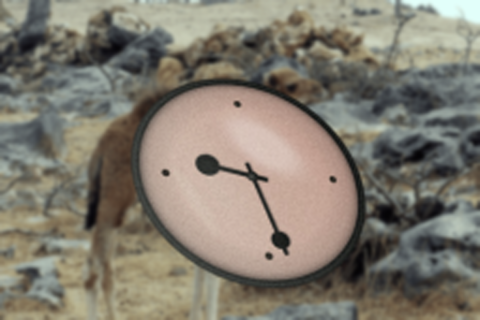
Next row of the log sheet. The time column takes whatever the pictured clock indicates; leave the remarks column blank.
9:28
